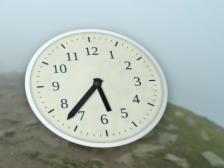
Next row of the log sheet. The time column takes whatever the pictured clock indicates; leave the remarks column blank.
5:37
